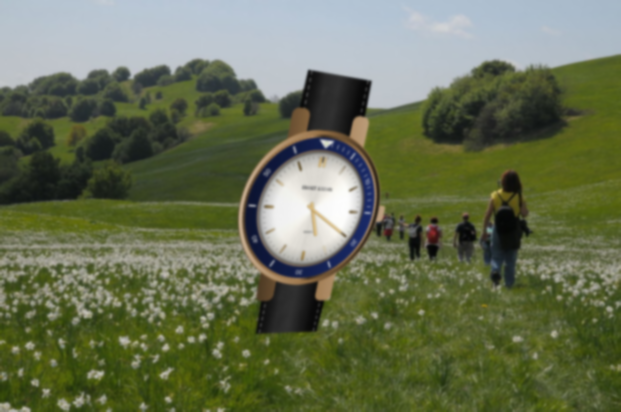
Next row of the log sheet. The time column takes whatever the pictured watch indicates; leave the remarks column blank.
5:20
